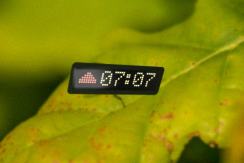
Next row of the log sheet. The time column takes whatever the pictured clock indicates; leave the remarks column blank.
7:07
